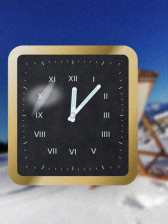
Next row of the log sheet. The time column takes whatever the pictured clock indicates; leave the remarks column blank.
12:07
